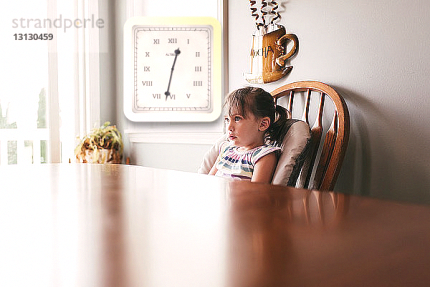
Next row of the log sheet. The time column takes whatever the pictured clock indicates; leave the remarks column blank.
12:32
